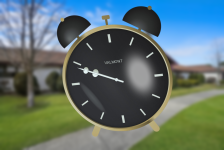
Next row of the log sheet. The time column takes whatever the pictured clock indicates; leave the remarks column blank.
9:49
